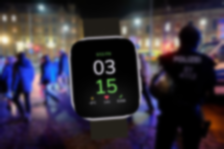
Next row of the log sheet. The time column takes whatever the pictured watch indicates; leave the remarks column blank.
3:15
